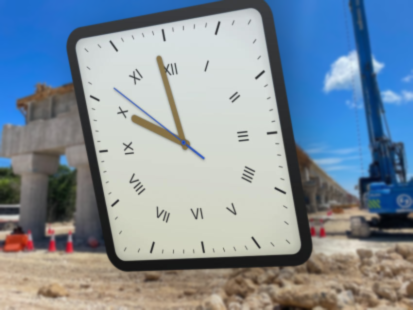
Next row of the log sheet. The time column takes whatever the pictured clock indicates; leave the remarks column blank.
9:58:52
